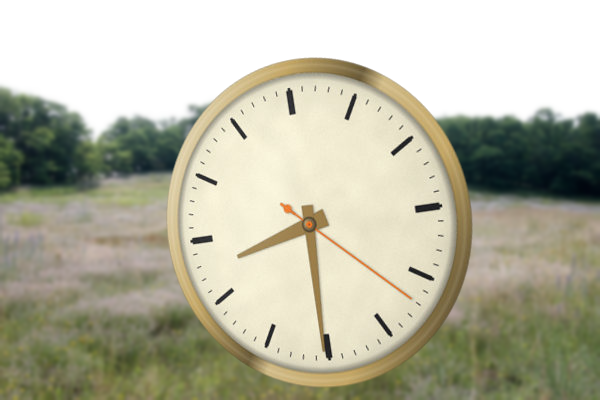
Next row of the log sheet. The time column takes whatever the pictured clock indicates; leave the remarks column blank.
8:30:22
